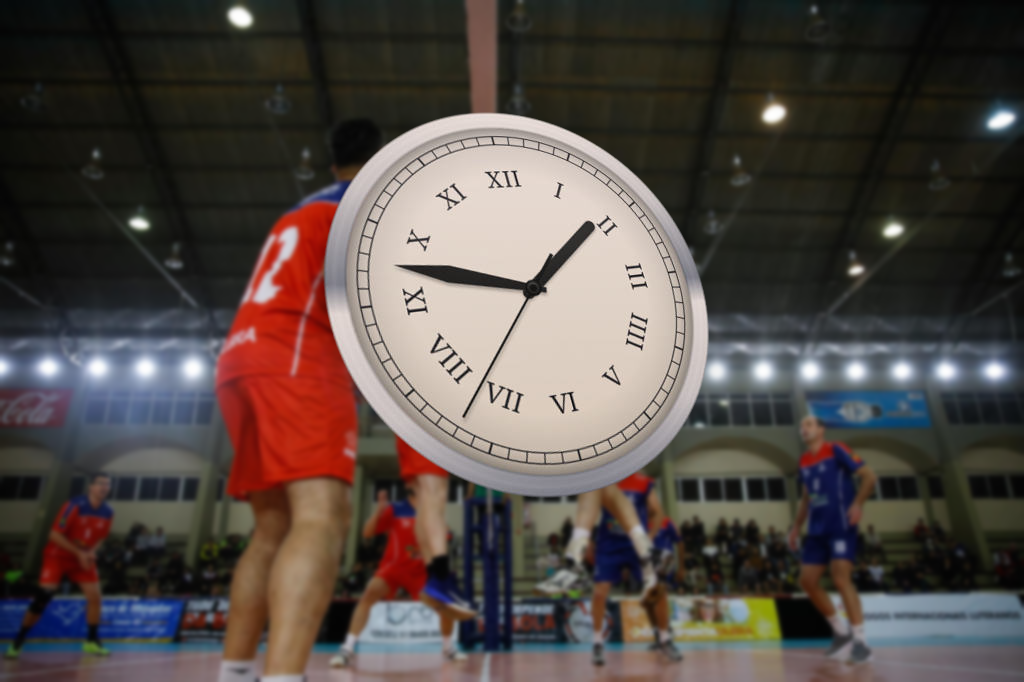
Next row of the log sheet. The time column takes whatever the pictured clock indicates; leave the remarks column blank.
1:47:37
